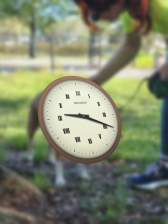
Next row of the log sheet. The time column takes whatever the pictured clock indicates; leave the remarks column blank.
9:19
